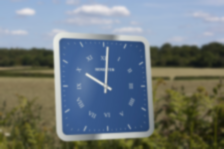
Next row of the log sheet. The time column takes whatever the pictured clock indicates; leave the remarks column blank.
10:01
